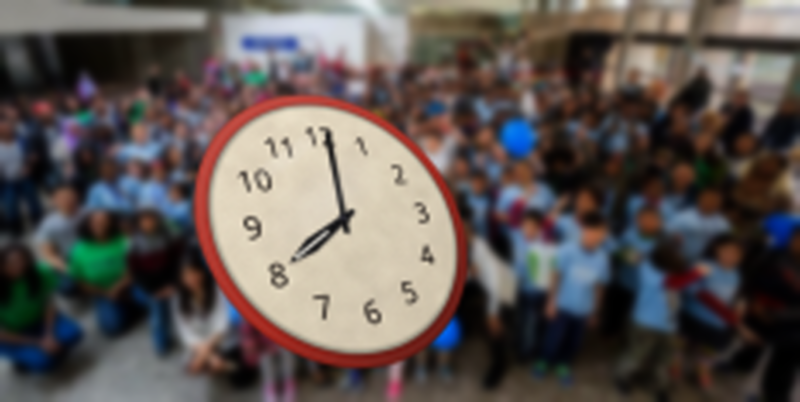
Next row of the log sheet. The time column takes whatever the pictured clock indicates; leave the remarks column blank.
8:01
